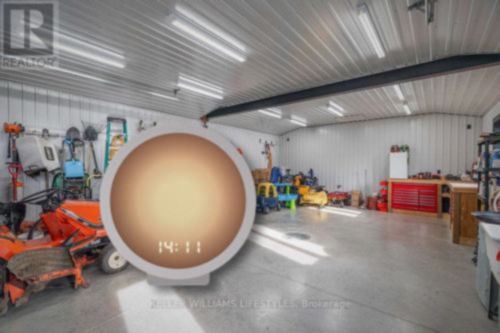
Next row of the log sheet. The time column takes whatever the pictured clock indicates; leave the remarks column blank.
14:11
